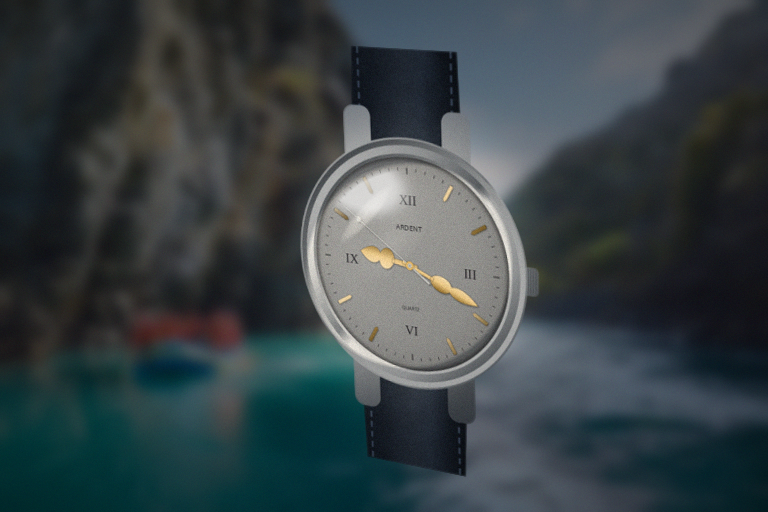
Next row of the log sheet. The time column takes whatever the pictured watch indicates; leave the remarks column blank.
9:18:51
